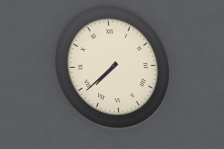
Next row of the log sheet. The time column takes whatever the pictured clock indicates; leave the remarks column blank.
7:39
